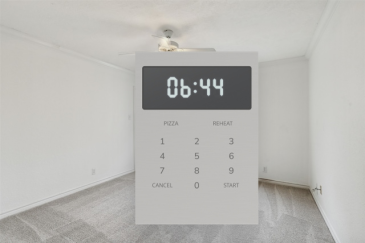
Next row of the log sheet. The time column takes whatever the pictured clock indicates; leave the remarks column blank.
6:44
